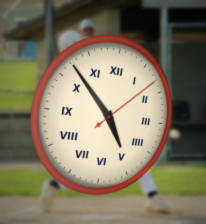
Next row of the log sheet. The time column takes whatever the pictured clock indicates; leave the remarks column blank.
4:52:08
